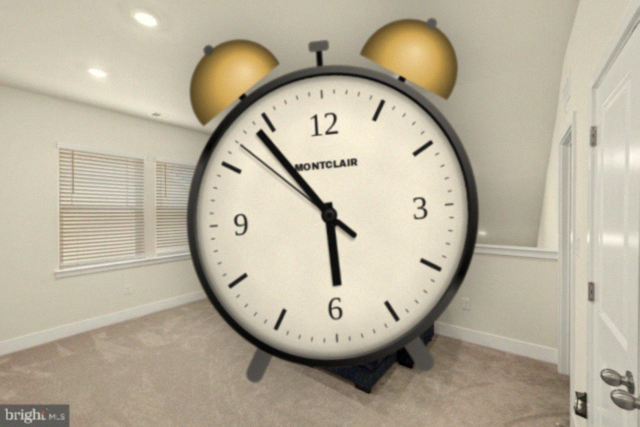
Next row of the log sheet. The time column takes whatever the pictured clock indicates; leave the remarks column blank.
5:53:52
